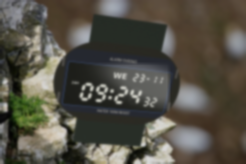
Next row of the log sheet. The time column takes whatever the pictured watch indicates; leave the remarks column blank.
9:24
